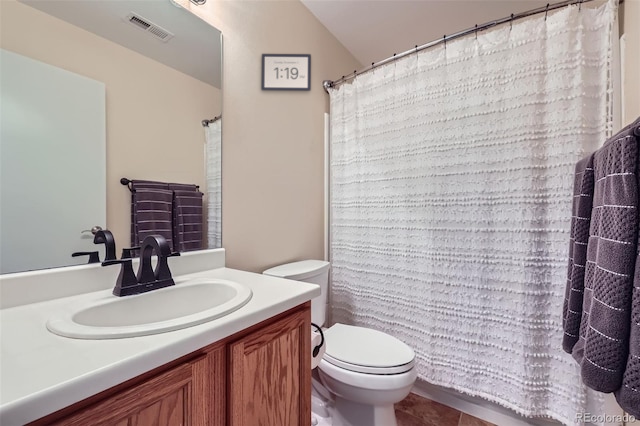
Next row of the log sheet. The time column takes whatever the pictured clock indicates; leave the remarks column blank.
1:19
